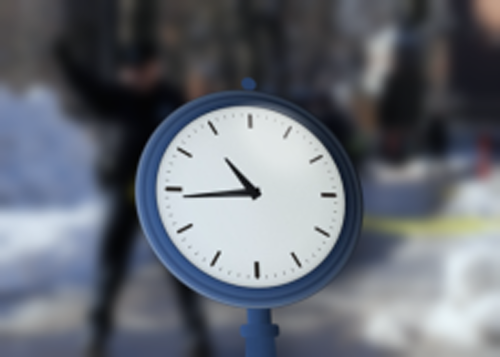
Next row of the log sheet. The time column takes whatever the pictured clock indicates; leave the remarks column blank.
10:44
